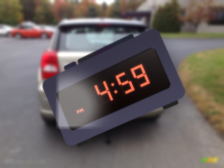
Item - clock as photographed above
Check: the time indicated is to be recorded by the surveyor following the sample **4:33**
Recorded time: **4:59**
